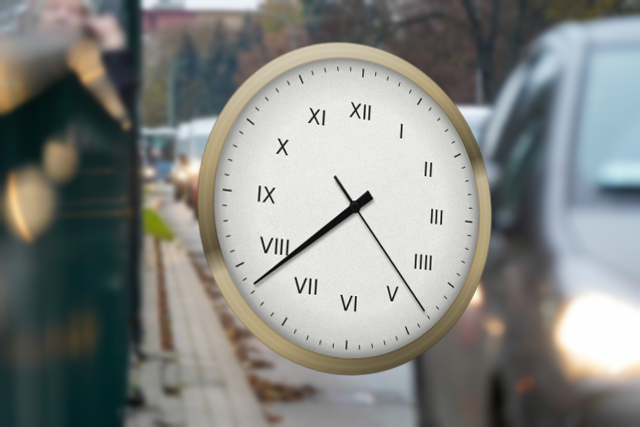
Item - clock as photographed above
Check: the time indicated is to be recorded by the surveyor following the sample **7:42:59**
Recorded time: **7:38:23**
